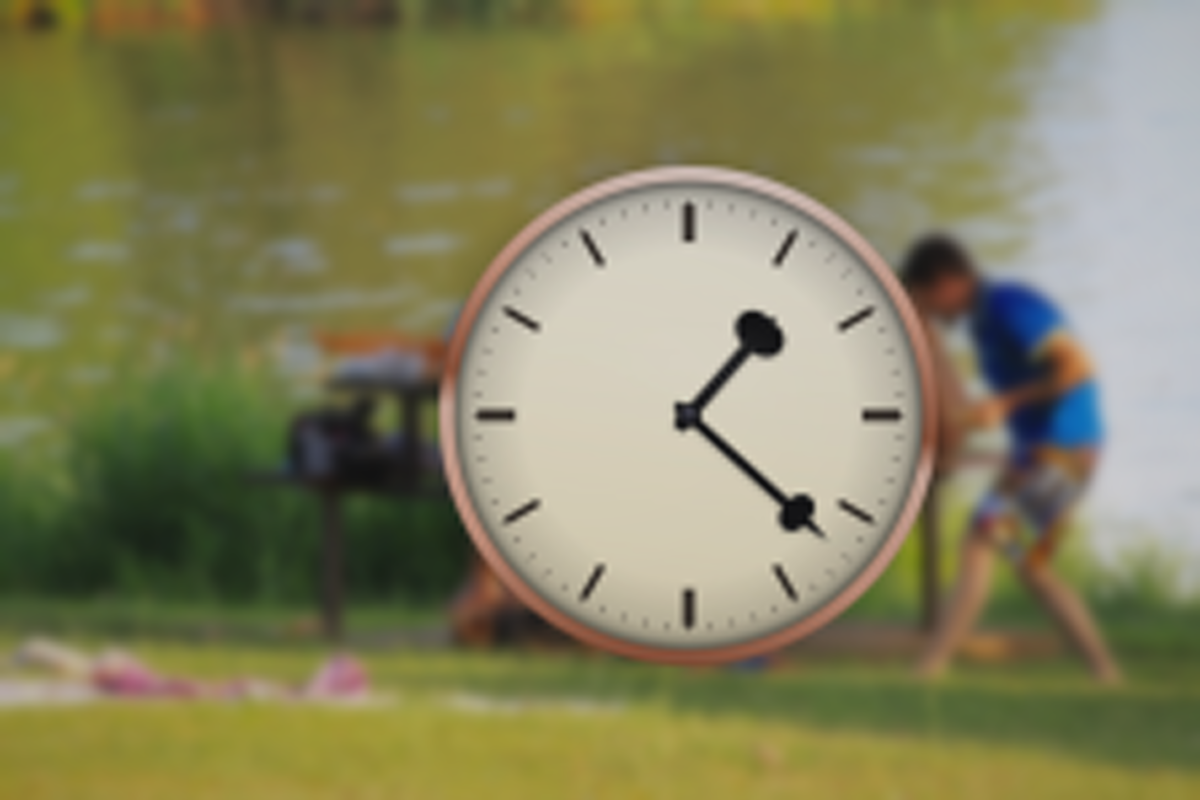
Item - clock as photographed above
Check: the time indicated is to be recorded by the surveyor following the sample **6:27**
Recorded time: **1:22**
